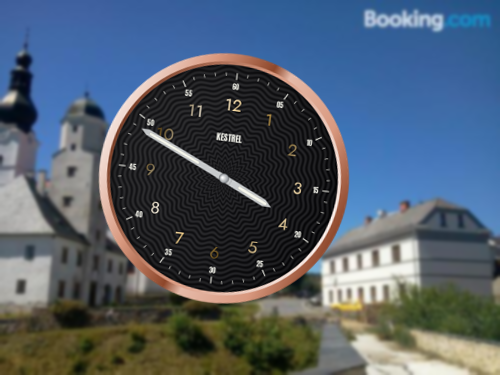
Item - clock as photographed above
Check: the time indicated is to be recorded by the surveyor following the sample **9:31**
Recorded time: **3:49**
